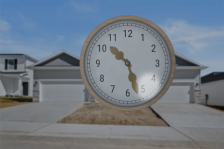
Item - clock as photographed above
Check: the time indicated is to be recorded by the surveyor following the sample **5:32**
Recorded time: **10:27**
